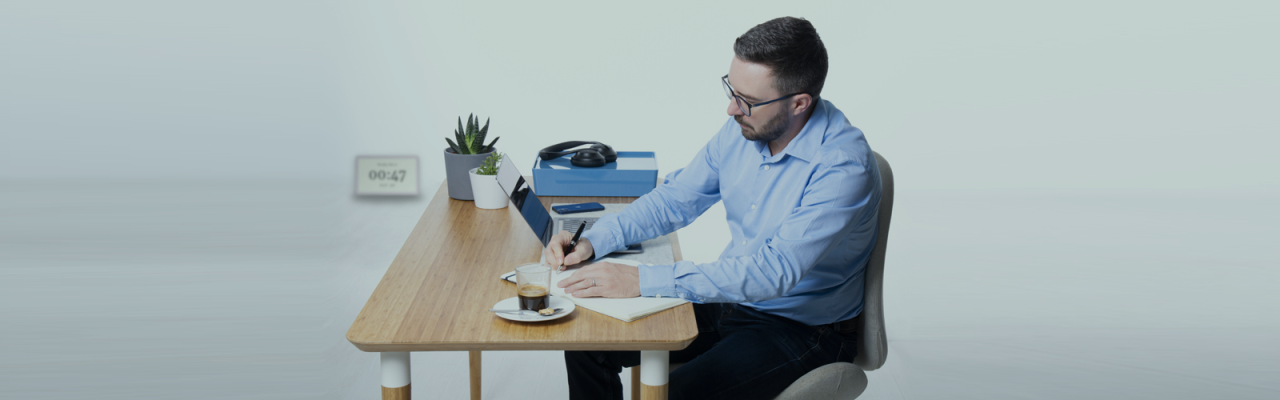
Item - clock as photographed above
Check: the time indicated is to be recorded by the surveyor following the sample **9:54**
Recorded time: **0:47**
